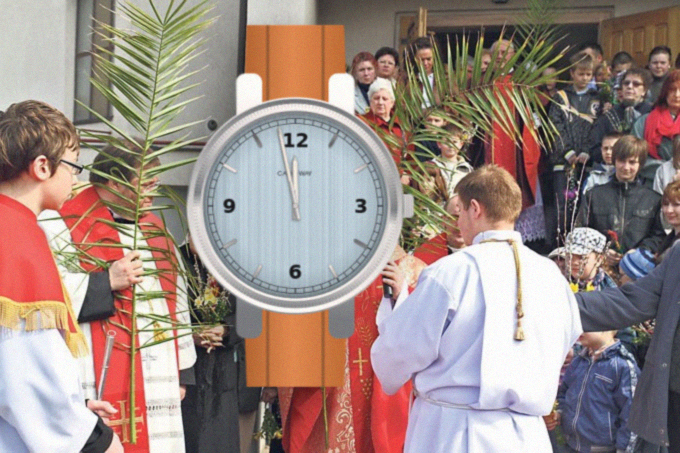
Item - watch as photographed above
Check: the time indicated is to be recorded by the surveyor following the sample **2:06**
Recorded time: **11:58**
